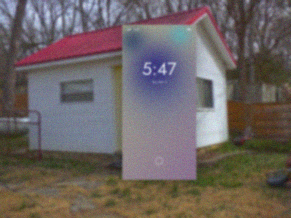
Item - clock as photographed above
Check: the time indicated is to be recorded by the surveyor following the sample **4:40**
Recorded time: **5:47**
